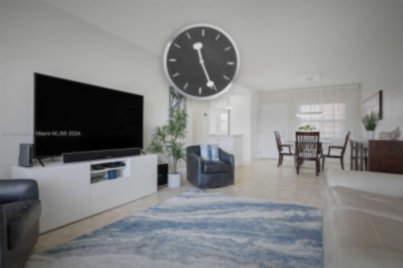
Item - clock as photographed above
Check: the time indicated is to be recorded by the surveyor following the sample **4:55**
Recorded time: **11:26**
